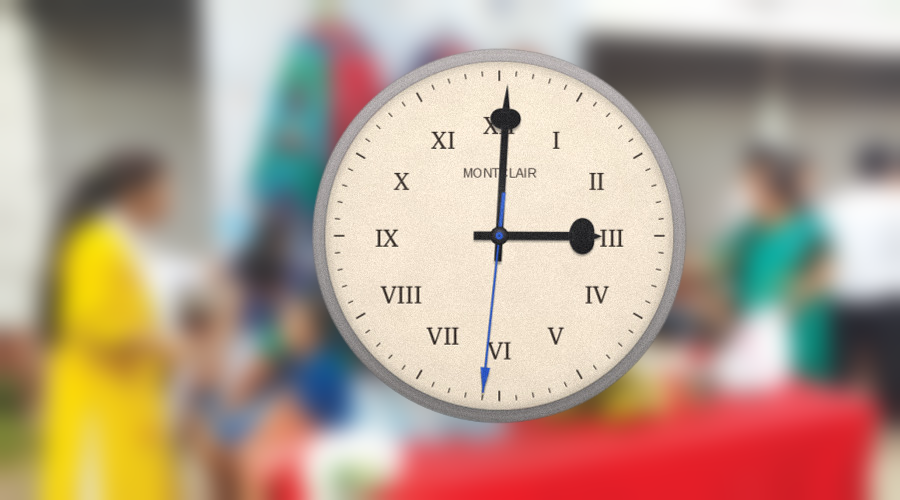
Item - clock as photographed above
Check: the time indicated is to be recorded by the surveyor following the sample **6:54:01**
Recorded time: **3:00:31**
